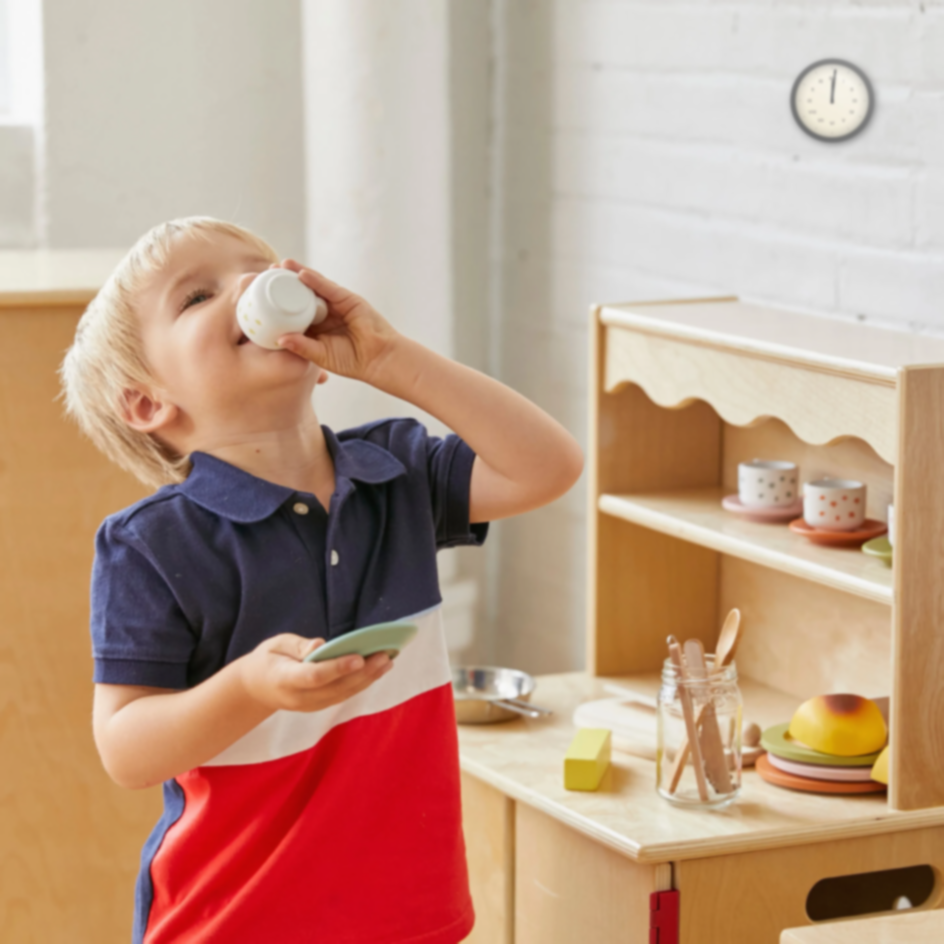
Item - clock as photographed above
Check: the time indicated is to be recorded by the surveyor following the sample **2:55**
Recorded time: **12:01**
